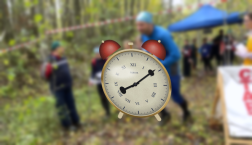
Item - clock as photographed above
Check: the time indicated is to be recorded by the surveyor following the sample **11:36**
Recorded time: **8:09**
